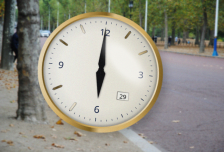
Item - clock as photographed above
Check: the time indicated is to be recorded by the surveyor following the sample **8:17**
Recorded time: **6:00**
